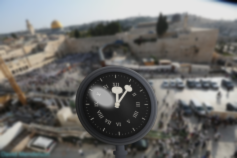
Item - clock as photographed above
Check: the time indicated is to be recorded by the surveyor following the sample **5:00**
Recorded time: **12:06**
